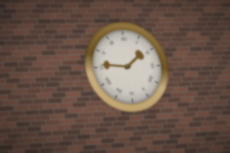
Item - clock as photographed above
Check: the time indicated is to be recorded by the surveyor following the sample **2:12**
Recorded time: **1:46**
